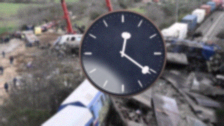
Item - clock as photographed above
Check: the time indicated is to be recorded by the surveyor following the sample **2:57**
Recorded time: **12:21**
